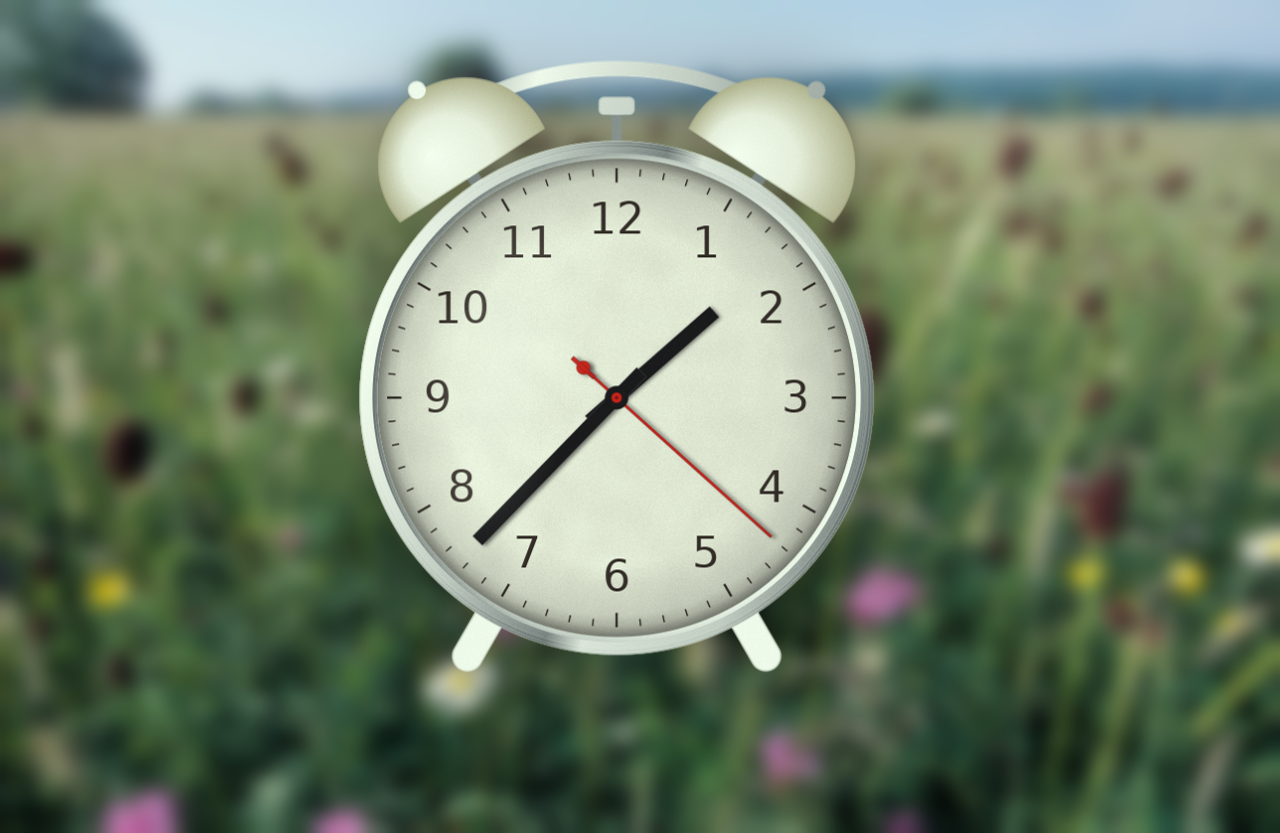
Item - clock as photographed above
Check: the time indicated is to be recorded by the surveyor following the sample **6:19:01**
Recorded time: **1:37:22**
